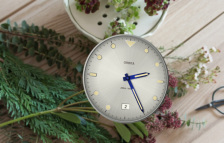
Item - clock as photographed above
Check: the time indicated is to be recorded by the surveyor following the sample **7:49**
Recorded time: **2:25**
